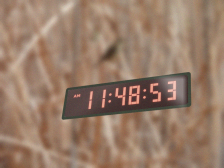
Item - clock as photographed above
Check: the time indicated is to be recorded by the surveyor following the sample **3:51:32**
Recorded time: **11:48:53**
